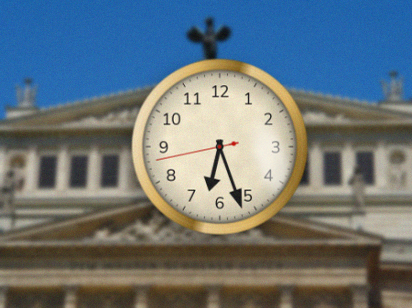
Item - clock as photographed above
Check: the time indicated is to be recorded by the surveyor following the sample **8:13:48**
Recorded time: **6:26:43**
